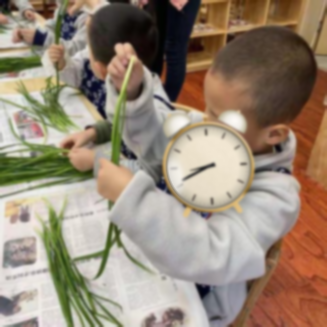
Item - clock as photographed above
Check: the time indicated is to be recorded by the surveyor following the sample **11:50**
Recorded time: **8:41**
